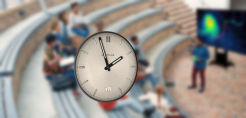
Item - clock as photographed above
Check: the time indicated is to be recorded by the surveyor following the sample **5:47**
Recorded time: **1:57**
